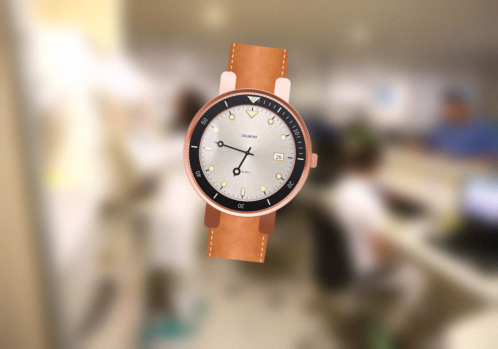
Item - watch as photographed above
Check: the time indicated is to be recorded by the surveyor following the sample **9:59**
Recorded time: **6:47**
